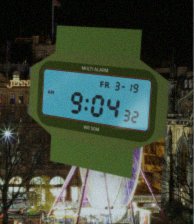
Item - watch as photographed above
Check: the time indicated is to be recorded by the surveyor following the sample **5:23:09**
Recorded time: **9:04:32**
